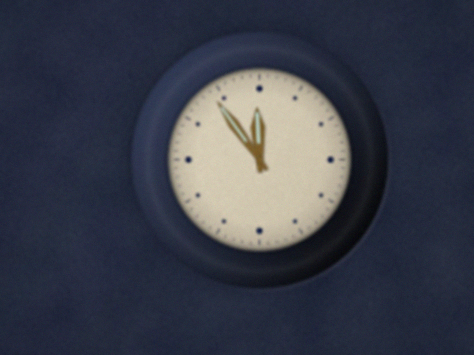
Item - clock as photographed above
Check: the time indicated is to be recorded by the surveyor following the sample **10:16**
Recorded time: **11:54**
